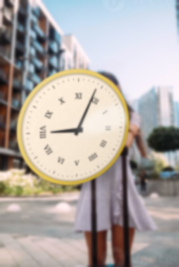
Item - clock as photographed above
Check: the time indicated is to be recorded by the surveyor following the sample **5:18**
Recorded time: **7:59**
